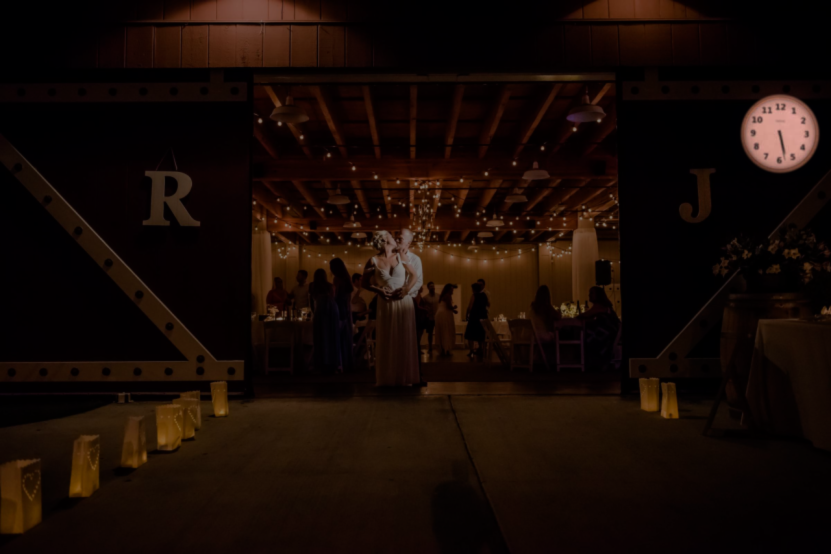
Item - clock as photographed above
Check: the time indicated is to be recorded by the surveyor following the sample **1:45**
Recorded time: **5:28**
